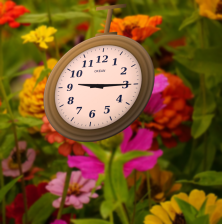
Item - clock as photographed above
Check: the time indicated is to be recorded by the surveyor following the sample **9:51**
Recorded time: **9:15**
